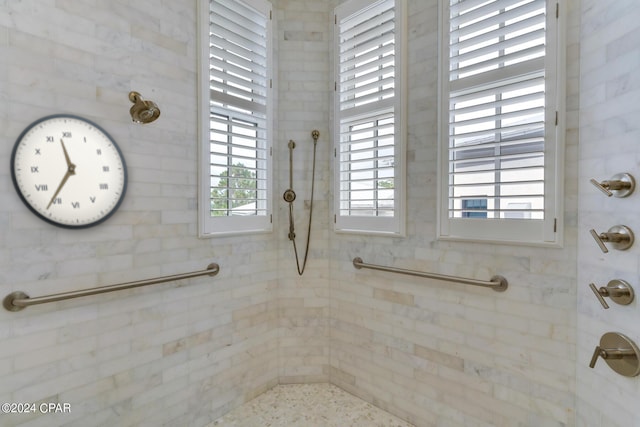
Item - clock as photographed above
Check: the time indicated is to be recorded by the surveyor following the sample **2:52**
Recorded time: **11:36**
